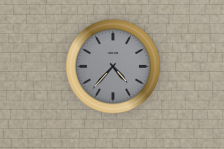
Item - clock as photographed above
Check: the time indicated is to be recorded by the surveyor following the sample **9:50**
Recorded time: **4:37**
